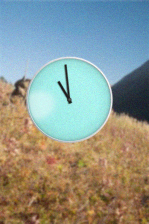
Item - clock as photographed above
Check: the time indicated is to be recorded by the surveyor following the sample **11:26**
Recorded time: **10:59**
